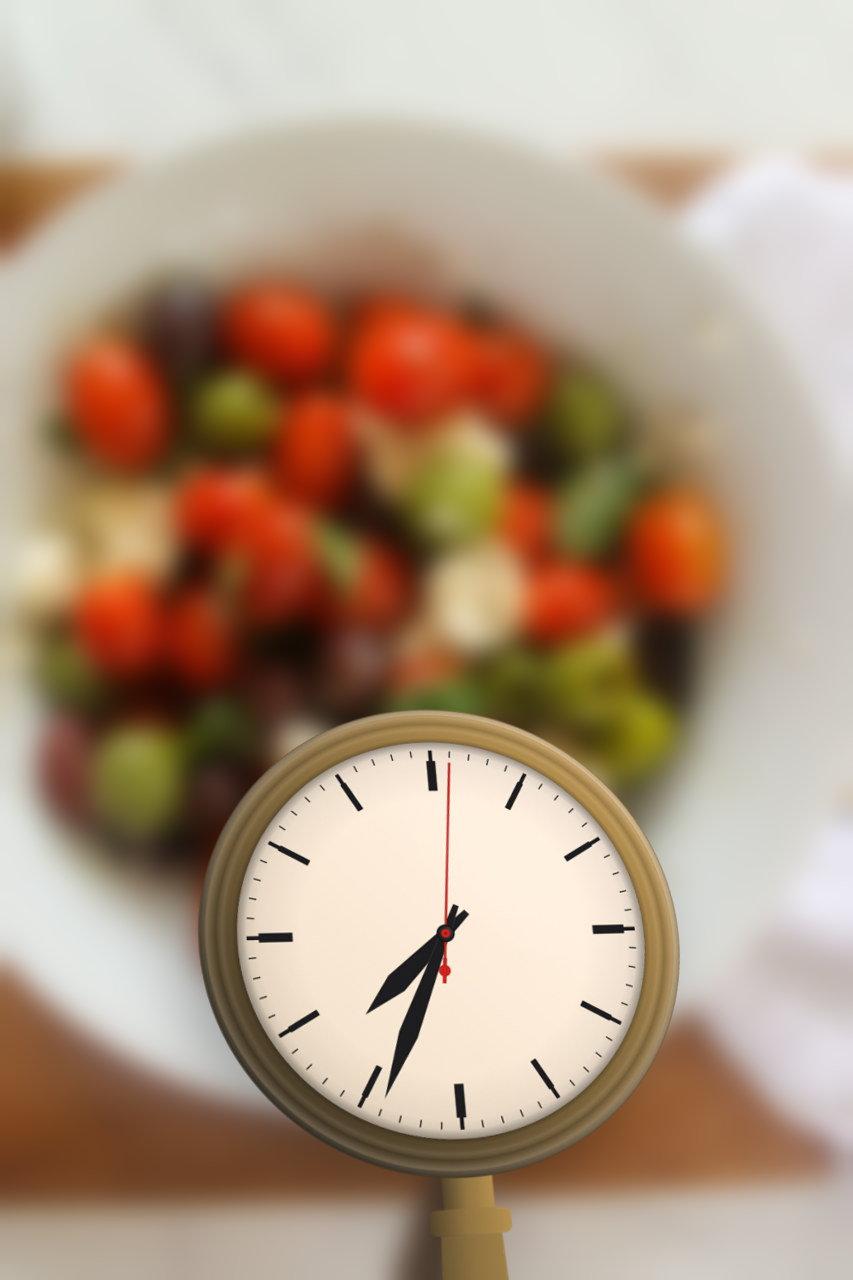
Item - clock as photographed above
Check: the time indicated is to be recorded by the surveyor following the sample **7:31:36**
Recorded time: **7:34:01**
